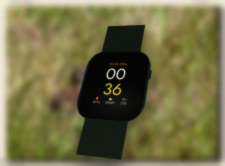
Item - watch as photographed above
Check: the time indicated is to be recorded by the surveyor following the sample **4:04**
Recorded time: **0:36**
